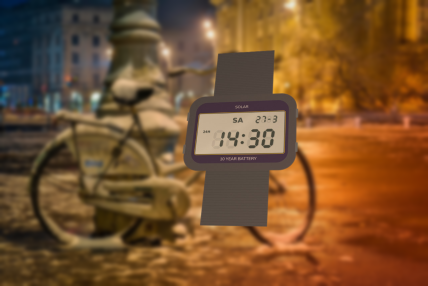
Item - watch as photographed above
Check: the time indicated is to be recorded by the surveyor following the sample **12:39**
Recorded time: **14:30**
